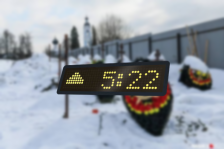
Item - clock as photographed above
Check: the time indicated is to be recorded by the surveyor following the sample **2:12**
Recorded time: **5:22**
